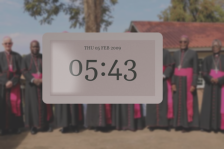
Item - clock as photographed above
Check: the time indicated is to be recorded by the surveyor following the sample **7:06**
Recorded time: **5:43**
